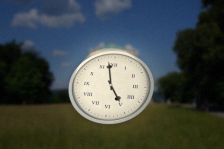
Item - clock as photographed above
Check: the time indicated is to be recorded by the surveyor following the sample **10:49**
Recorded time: **4:58**
